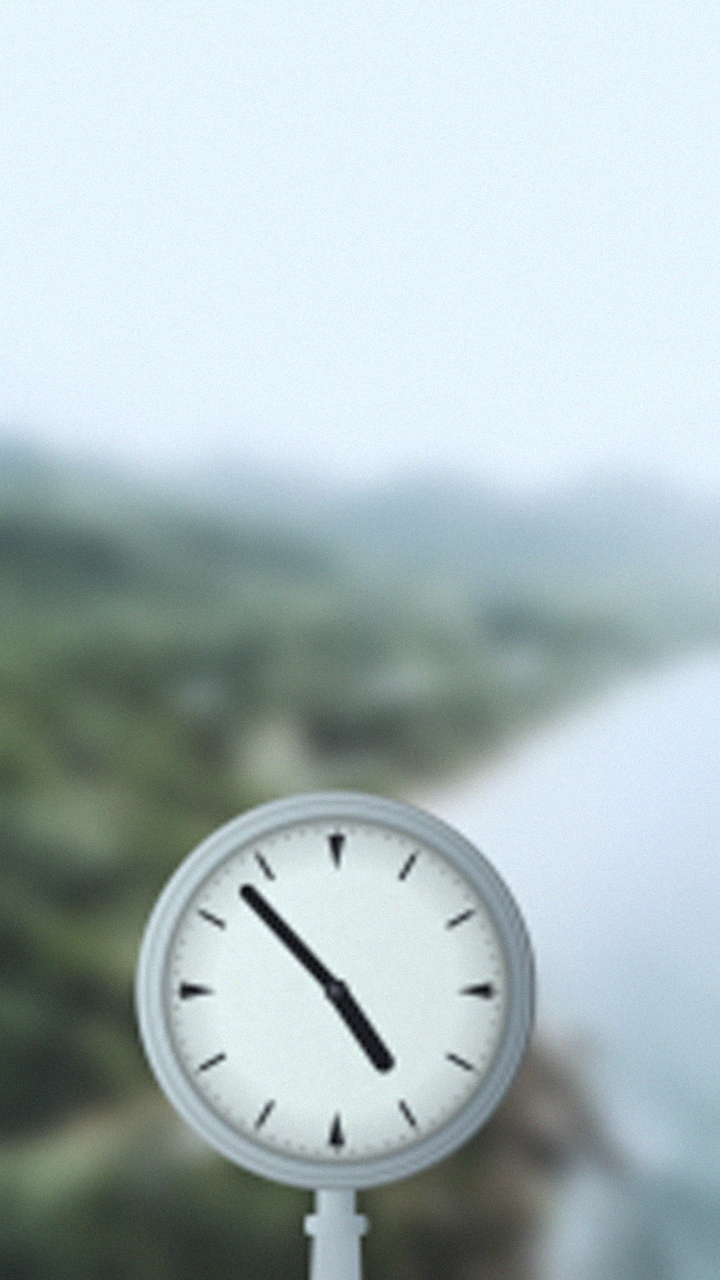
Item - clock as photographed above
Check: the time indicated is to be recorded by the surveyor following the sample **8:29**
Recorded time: **4:53**
